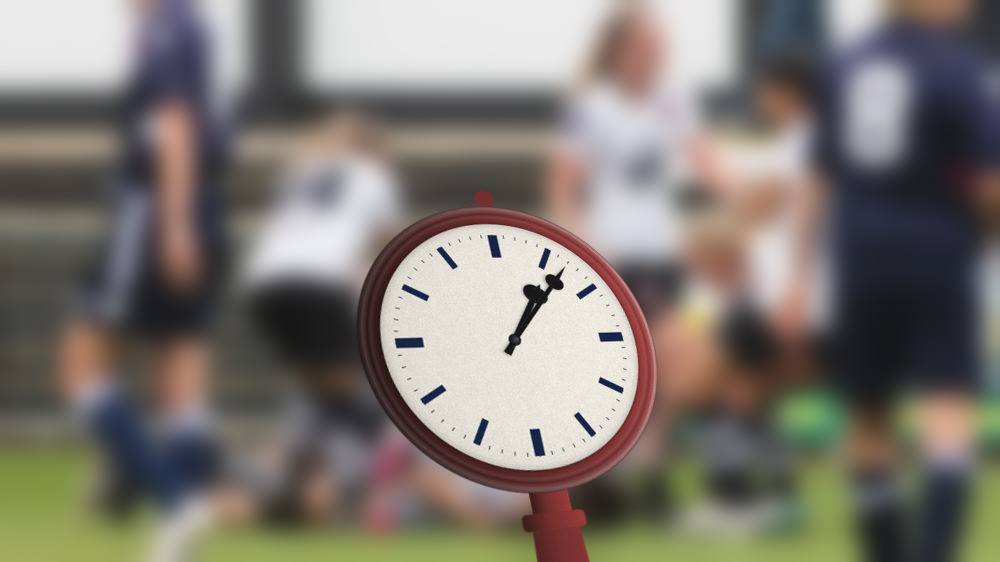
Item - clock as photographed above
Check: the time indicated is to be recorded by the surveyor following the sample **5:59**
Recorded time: **1:07**
